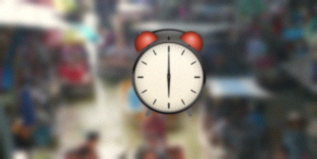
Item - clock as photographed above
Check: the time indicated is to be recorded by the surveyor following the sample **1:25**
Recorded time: **6:00**
